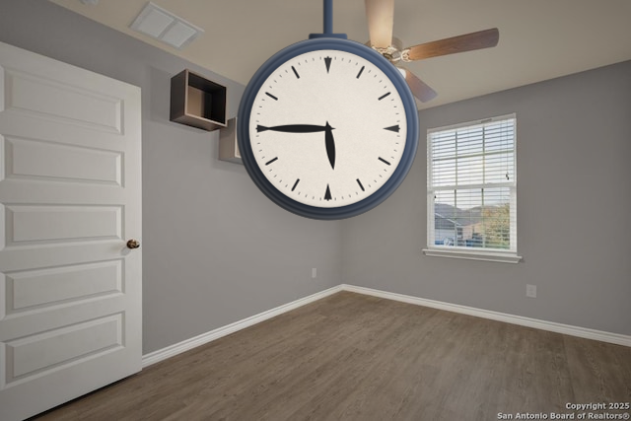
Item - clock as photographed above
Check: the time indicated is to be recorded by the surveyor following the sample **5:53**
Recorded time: **5:45**
